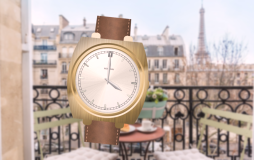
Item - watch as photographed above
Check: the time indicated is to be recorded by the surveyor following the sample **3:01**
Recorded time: **4:00**
